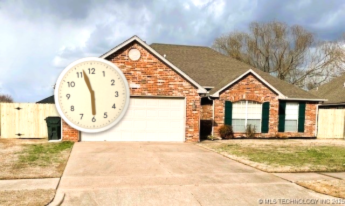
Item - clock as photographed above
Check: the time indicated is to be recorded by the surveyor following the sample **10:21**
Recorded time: **5:57**
